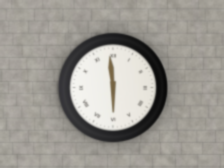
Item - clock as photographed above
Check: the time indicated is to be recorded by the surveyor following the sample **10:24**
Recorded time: **5:59**
